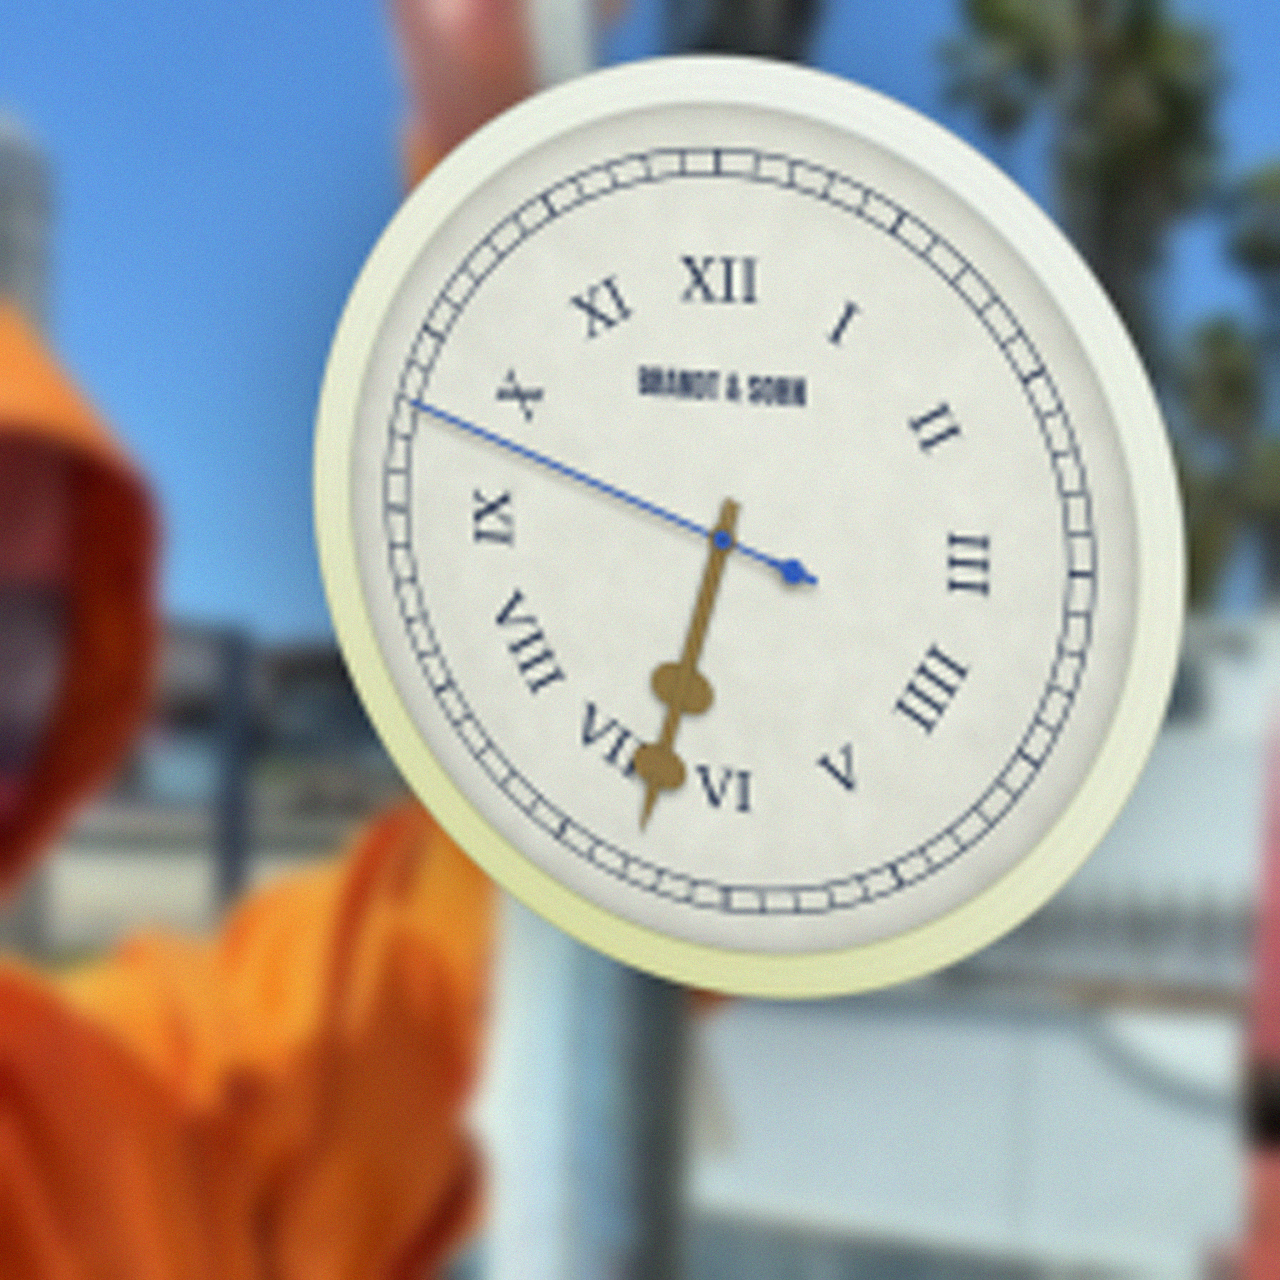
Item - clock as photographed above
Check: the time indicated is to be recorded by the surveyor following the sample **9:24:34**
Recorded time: **6:32:48**
